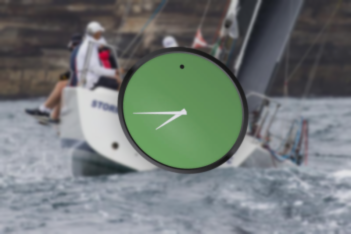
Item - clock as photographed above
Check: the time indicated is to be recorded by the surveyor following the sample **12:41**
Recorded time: **7:44**
